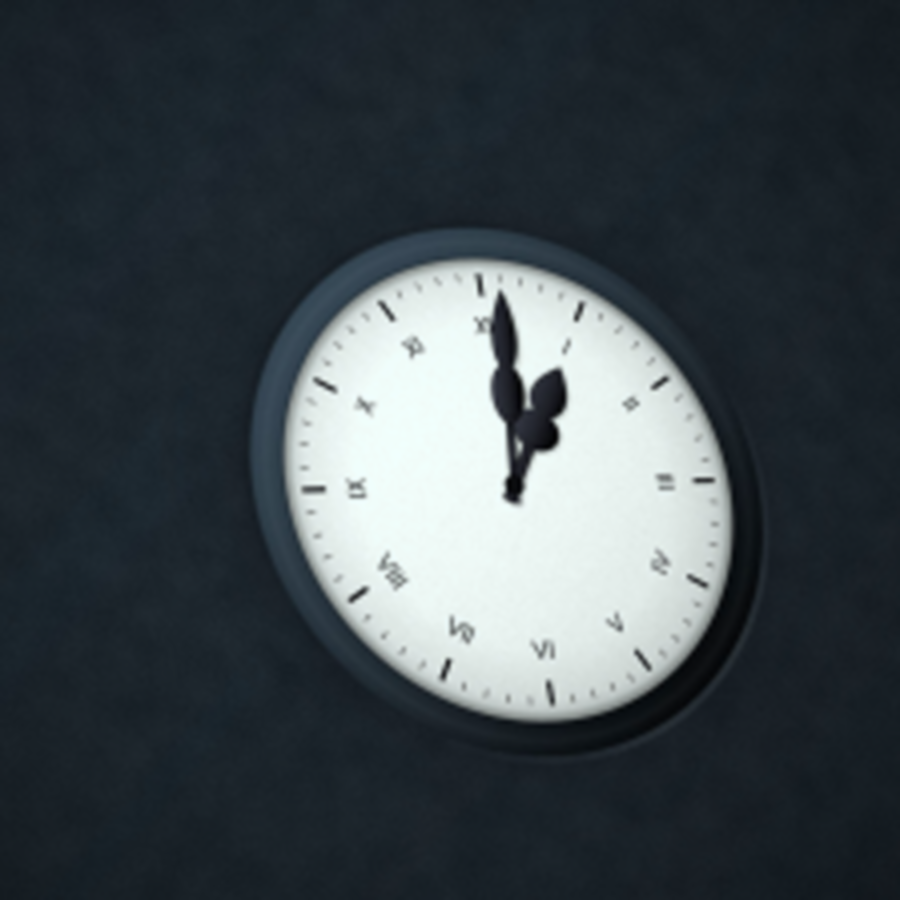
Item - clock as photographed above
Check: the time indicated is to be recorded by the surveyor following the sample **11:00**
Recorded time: **1:01**
